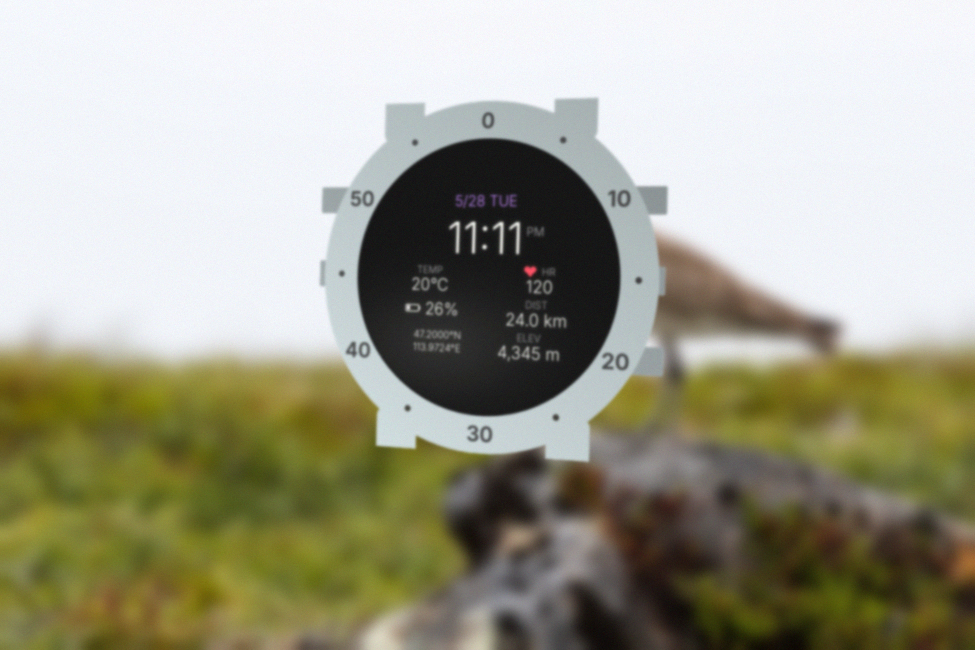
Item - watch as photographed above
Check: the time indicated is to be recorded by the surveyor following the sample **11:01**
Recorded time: **11:11**
